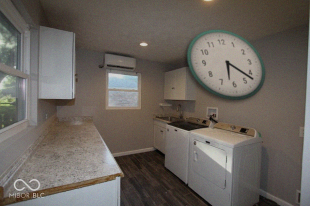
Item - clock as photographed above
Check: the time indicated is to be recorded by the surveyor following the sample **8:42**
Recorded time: **6:22**
